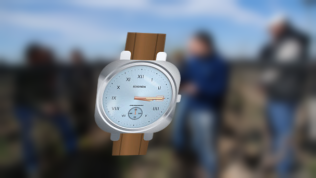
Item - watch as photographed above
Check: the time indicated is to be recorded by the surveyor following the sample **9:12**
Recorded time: **3:15**
